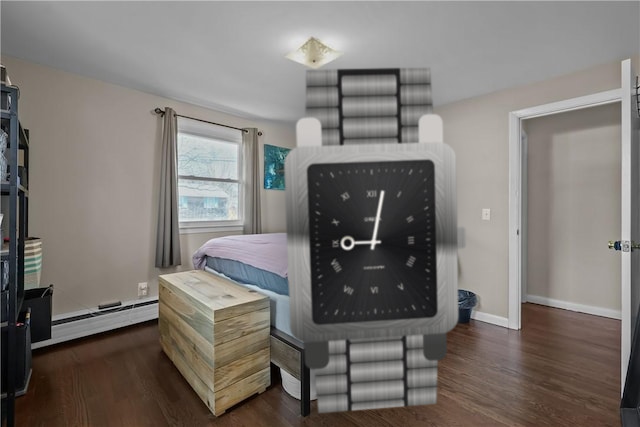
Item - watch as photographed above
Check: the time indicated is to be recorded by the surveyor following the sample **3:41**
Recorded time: **9:02**
